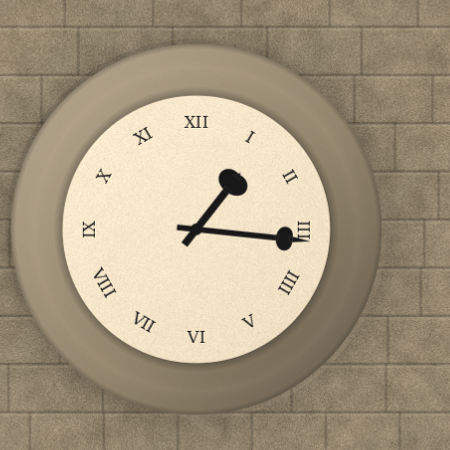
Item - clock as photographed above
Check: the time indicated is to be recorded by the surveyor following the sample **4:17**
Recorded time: **1:16**
